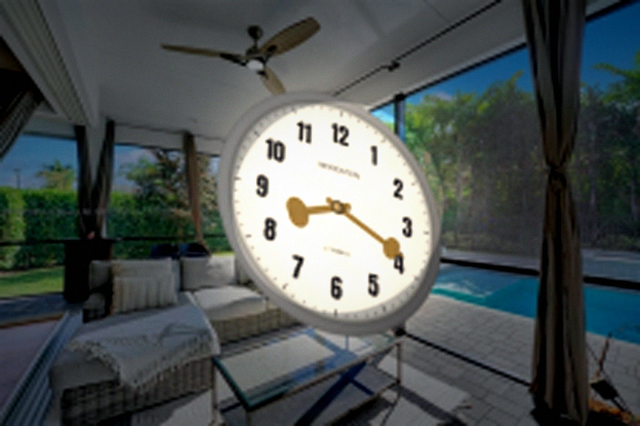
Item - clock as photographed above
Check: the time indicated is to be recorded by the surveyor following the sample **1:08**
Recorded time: **8:19**
